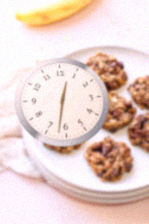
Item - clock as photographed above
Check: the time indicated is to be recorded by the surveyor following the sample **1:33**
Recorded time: **12:32**
